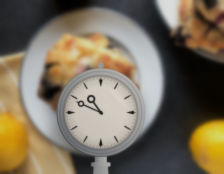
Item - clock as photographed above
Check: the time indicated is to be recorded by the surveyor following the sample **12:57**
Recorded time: **10:49**
